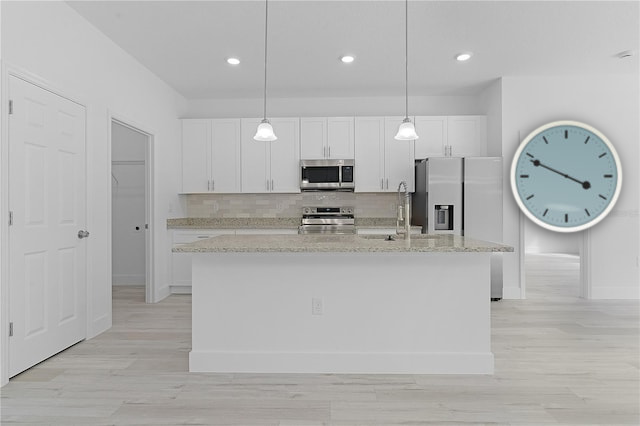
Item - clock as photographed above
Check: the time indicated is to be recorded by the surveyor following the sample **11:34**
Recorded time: **3:49**
